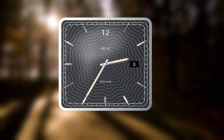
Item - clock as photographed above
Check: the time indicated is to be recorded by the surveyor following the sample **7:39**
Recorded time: **2:35**
